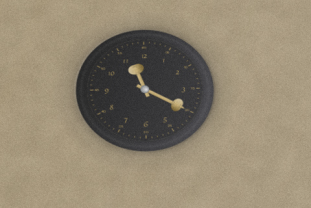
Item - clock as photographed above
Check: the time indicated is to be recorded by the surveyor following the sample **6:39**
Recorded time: **11:20**
